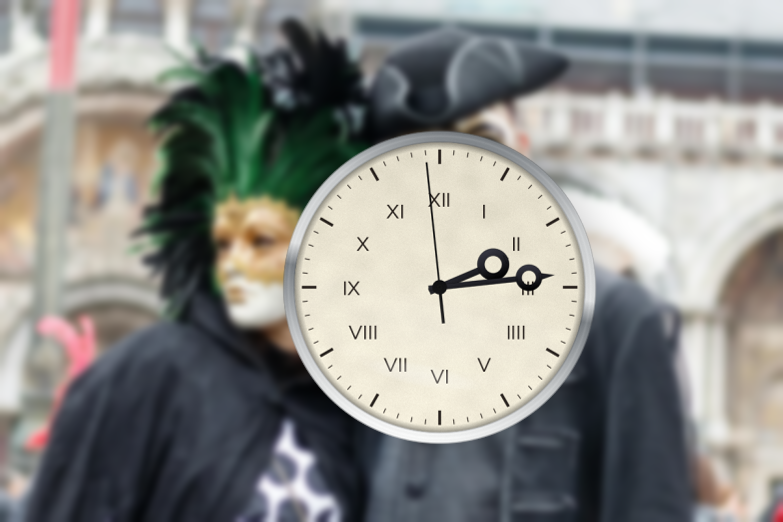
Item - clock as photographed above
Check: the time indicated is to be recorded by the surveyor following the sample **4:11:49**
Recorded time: **2:13:59**
